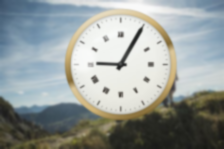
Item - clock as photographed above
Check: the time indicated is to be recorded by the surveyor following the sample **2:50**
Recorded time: **9:05**
